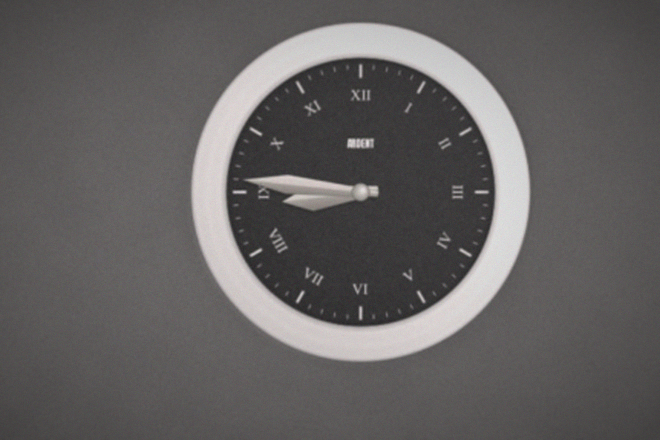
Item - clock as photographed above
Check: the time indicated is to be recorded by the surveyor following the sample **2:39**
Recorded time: **8:46**
